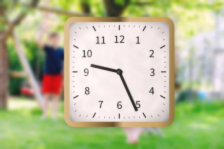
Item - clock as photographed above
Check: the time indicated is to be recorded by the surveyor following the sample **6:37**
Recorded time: **9:26**
